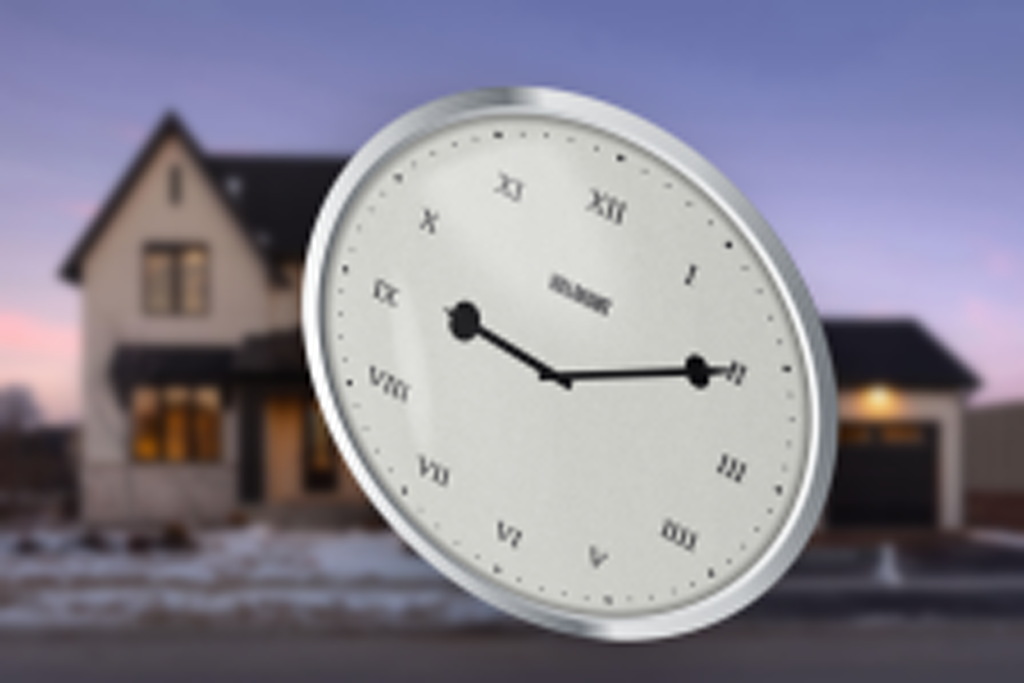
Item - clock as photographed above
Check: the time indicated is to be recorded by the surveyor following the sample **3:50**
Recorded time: **9:10**
